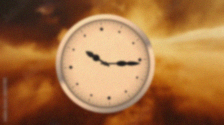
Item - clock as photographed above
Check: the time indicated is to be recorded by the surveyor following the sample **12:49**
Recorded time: **10:16**
